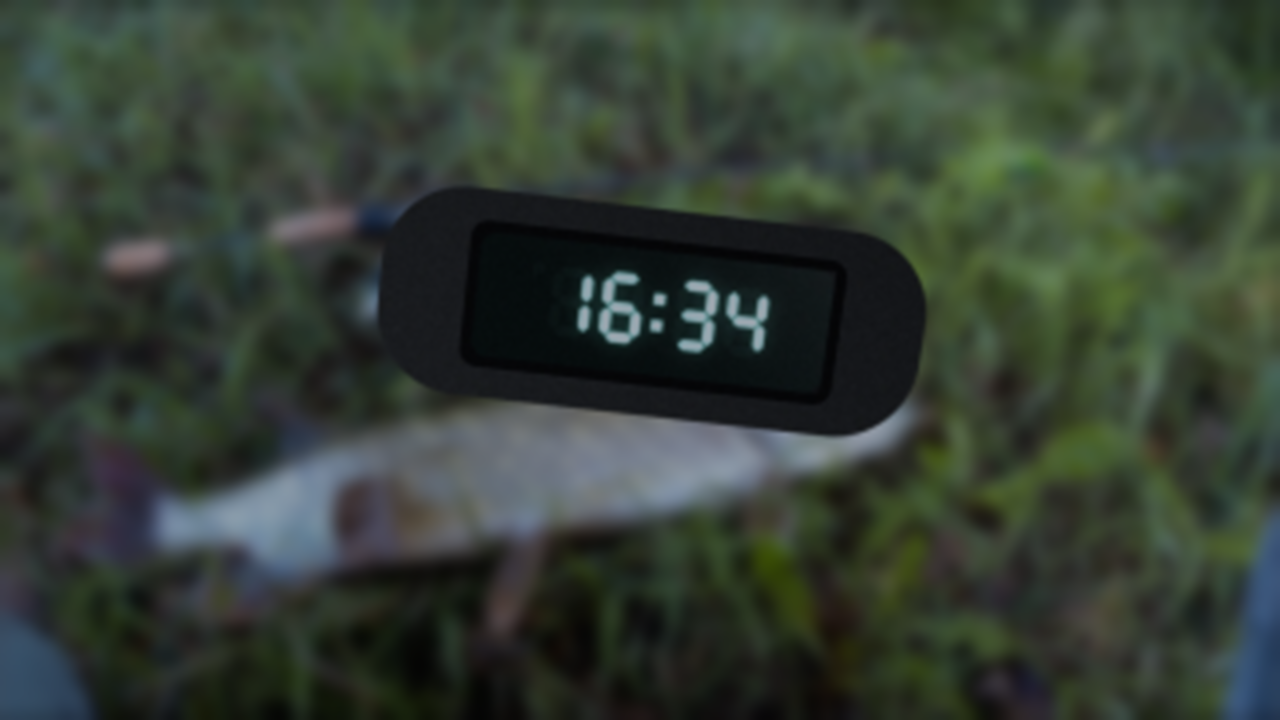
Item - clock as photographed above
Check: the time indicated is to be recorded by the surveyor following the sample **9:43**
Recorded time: **16:34**
